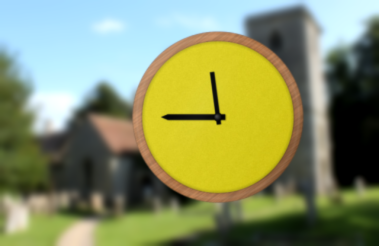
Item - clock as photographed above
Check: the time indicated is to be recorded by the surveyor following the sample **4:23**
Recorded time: **11:45**
